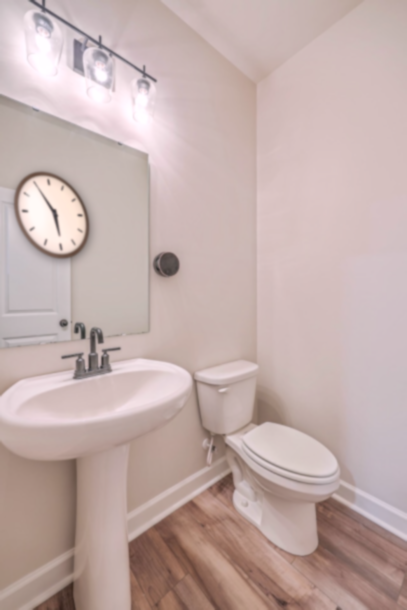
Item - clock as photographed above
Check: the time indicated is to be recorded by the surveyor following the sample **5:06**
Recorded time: **5:55**
